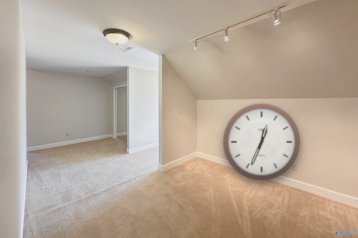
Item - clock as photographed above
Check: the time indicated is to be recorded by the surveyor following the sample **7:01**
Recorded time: **12:34**
